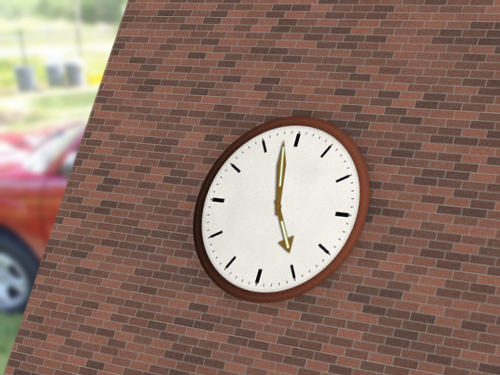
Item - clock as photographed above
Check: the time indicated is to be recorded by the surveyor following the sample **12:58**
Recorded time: **4:58**
